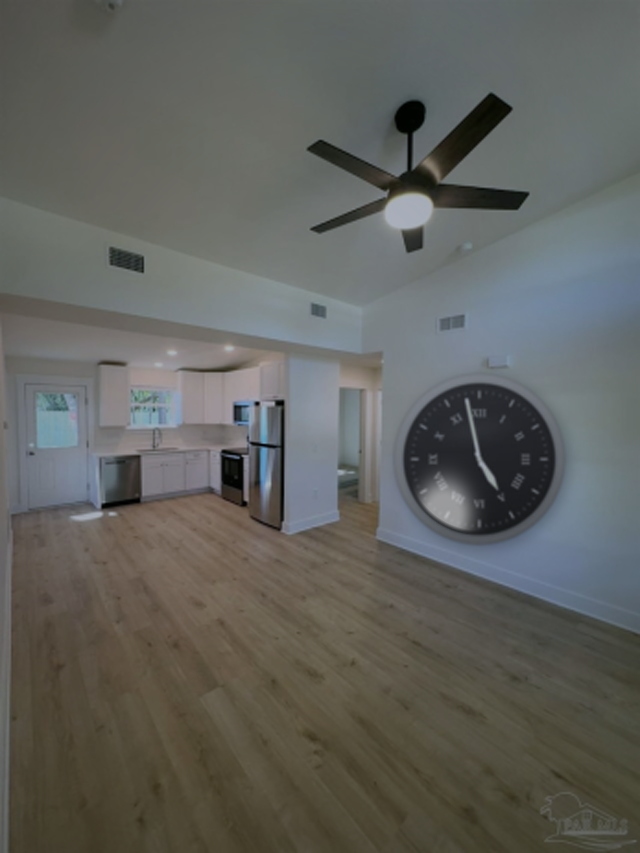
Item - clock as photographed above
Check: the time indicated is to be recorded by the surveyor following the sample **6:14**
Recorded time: **4:58**
